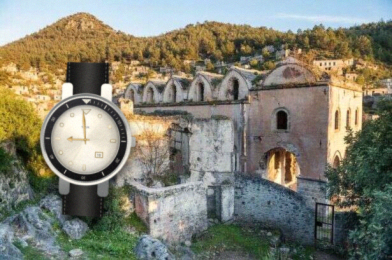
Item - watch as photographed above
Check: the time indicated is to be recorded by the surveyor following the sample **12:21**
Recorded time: **8:59**
